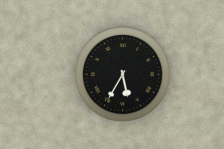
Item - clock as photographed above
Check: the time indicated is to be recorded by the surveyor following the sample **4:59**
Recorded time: **5:35**
